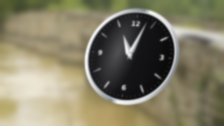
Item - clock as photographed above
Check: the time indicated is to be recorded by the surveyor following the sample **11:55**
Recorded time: **11:03**
